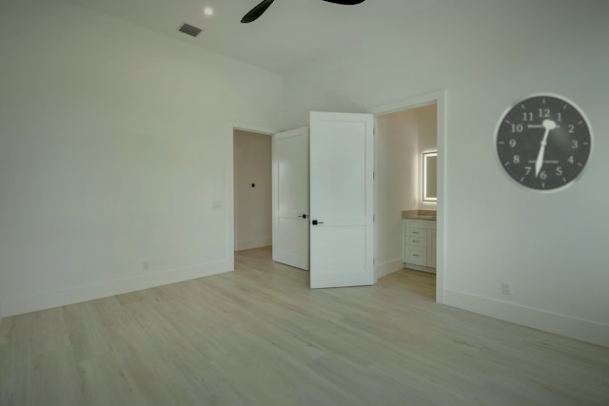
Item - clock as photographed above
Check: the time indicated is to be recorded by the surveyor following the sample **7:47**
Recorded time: **12:32**
